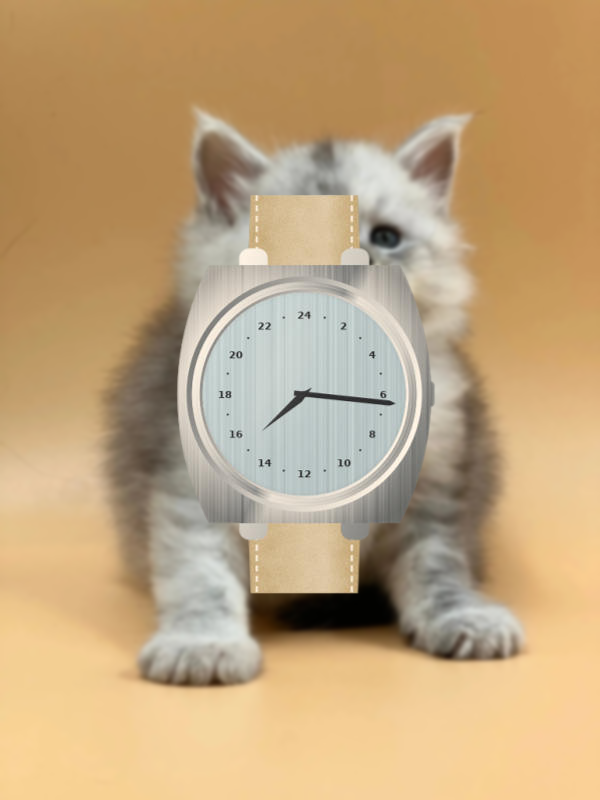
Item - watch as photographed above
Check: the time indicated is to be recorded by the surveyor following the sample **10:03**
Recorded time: **15:16**
